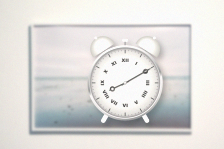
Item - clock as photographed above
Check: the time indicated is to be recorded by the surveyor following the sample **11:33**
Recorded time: **8:10**
